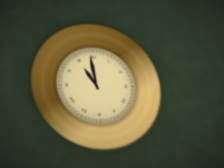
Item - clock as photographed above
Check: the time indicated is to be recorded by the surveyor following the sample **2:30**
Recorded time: **10:59**
